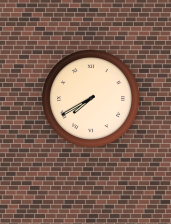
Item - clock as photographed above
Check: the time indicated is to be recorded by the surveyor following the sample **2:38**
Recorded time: **7:40**
